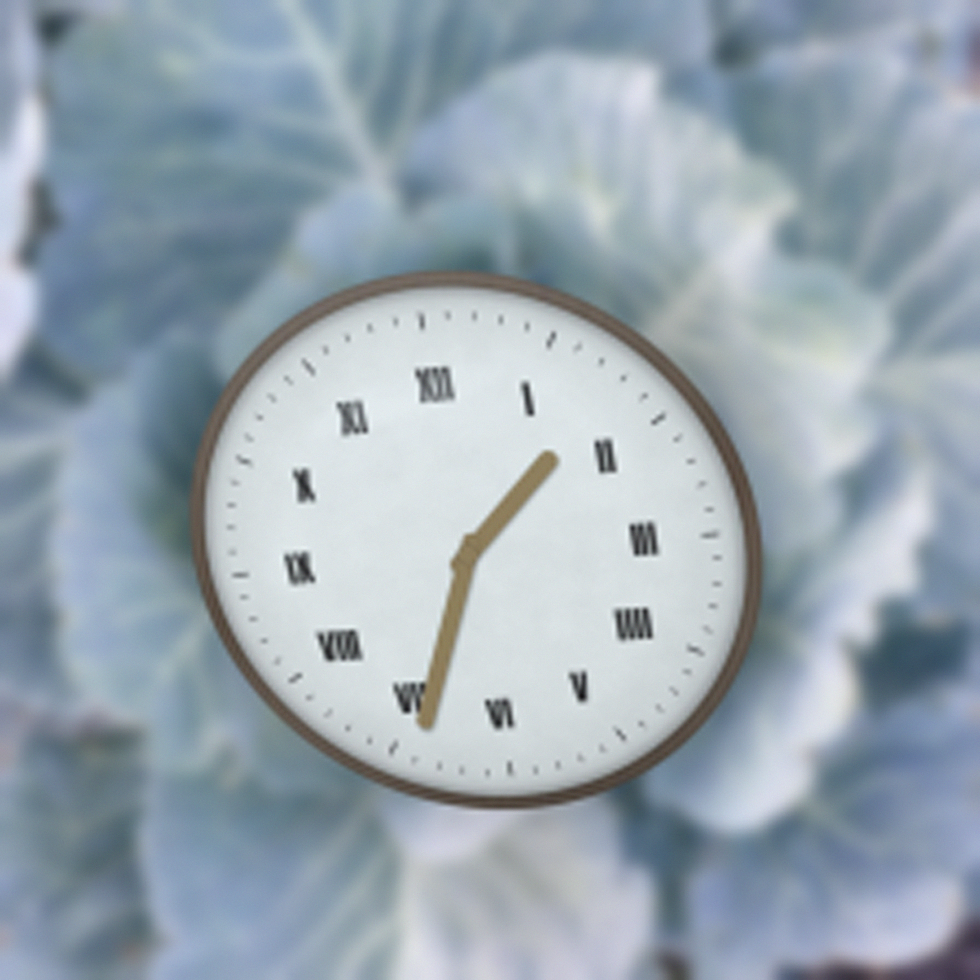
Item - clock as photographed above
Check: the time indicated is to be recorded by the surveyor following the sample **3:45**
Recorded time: **1:34**
